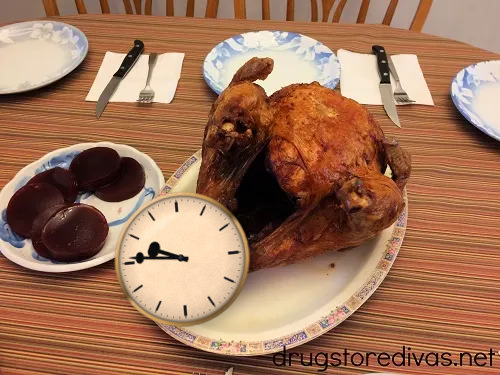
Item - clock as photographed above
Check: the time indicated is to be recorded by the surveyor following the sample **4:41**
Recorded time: **9:46**
